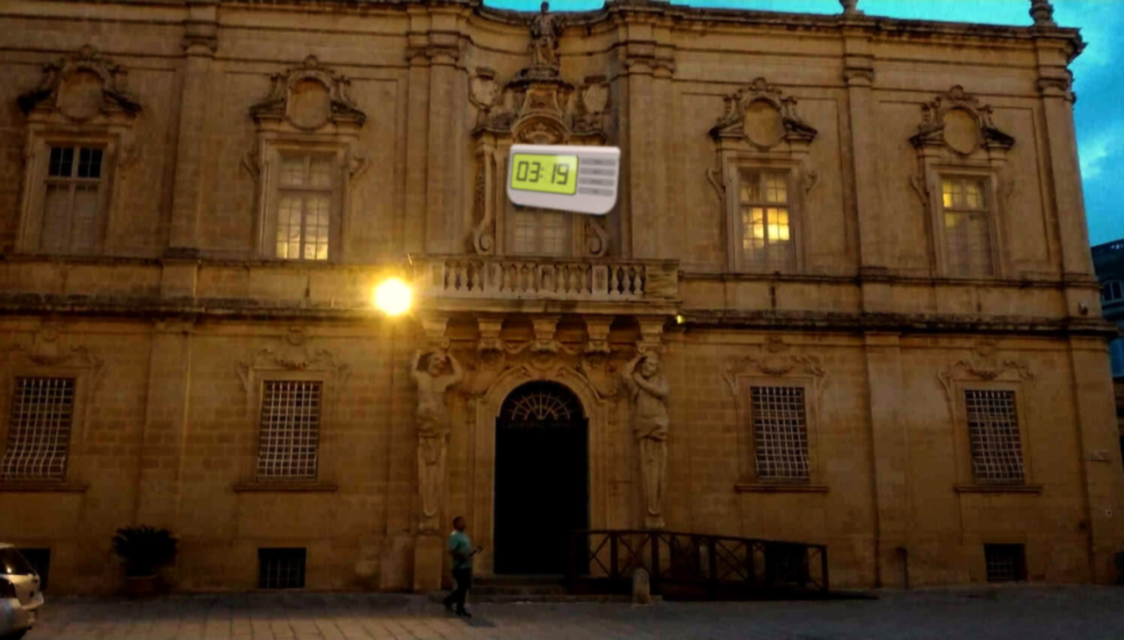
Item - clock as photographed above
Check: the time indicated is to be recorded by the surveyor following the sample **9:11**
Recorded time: **3:19**
